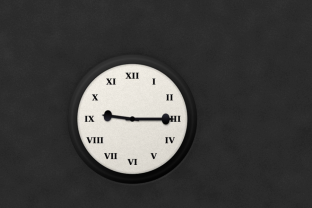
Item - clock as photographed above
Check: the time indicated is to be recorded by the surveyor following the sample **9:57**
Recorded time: **9:15**
